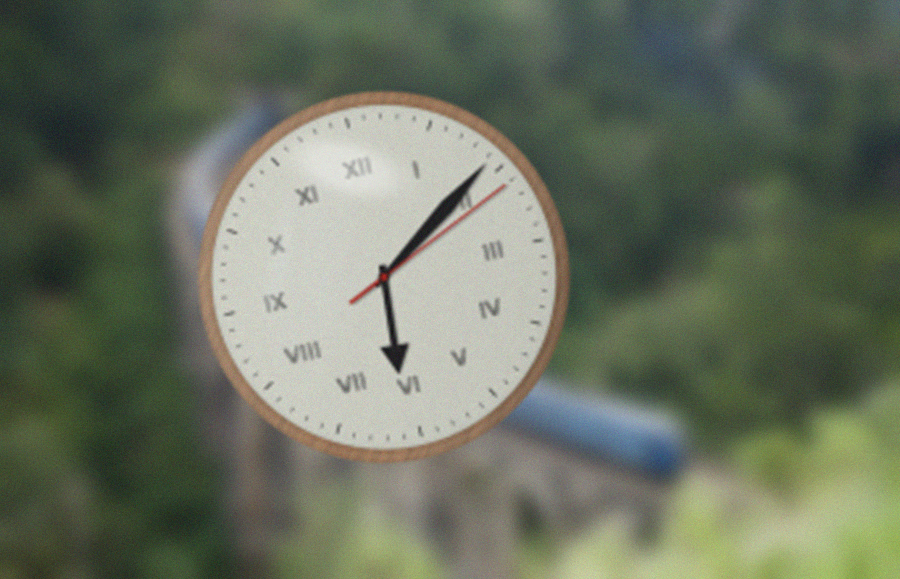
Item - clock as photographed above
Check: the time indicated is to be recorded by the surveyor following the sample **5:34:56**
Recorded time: **6:09:11**
